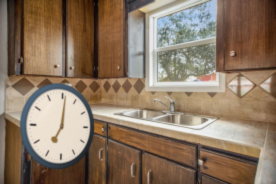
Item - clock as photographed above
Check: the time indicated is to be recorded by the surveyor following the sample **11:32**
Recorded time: **7:01**
